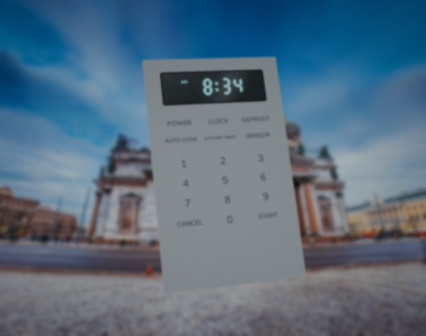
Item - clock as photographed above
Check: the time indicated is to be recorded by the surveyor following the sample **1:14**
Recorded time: **8:34**
